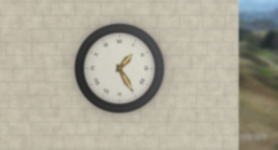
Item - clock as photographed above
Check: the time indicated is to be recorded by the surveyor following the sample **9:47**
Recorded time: **1:25**
